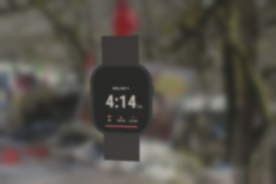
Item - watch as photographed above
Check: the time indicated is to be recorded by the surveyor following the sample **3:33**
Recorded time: **4:14**
